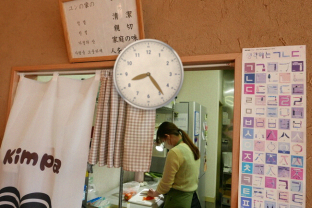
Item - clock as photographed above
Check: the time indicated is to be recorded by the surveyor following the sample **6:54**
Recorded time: **8:24**
